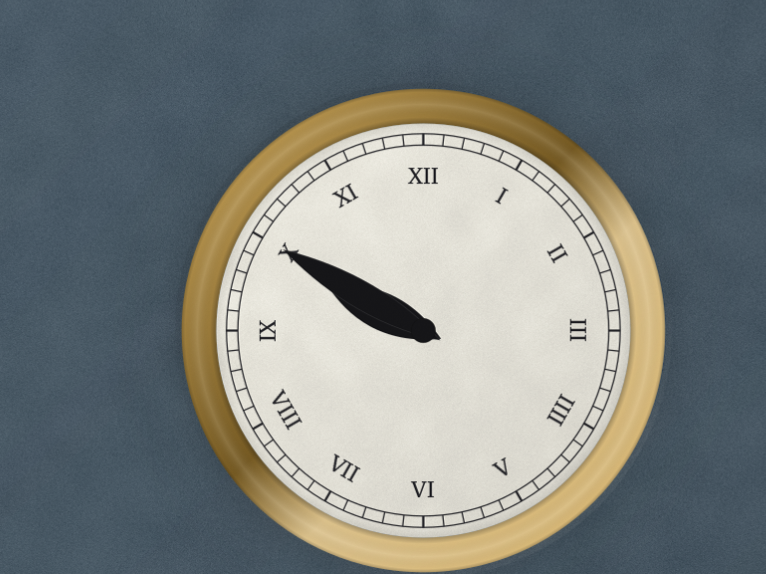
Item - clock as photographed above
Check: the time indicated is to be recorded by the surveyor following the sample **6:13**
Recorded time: **9:50**
